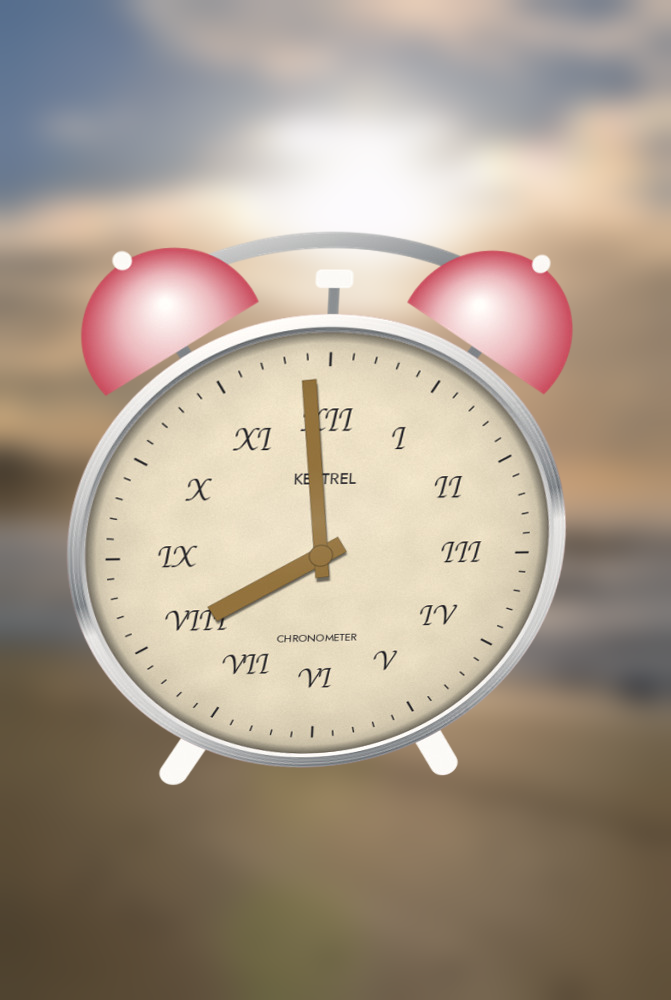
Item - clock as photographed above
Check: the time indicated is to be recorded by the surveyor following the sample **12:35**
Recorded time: **7:59**
